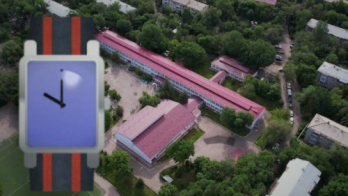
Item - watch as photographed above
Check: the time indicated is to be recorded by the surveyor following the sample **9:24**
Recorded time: **10:00**
